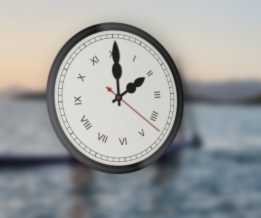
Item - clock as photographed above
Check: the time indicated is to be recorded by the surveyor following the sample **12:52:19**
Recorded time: **2:00:22**
